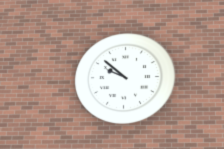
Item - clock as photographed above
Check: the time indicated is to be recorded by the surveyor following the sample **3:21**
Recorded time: **9:52**
